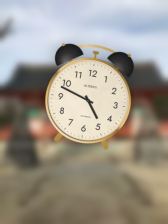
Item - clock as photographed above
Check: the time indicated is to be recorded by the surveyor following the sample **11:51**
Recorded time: **4:48**
